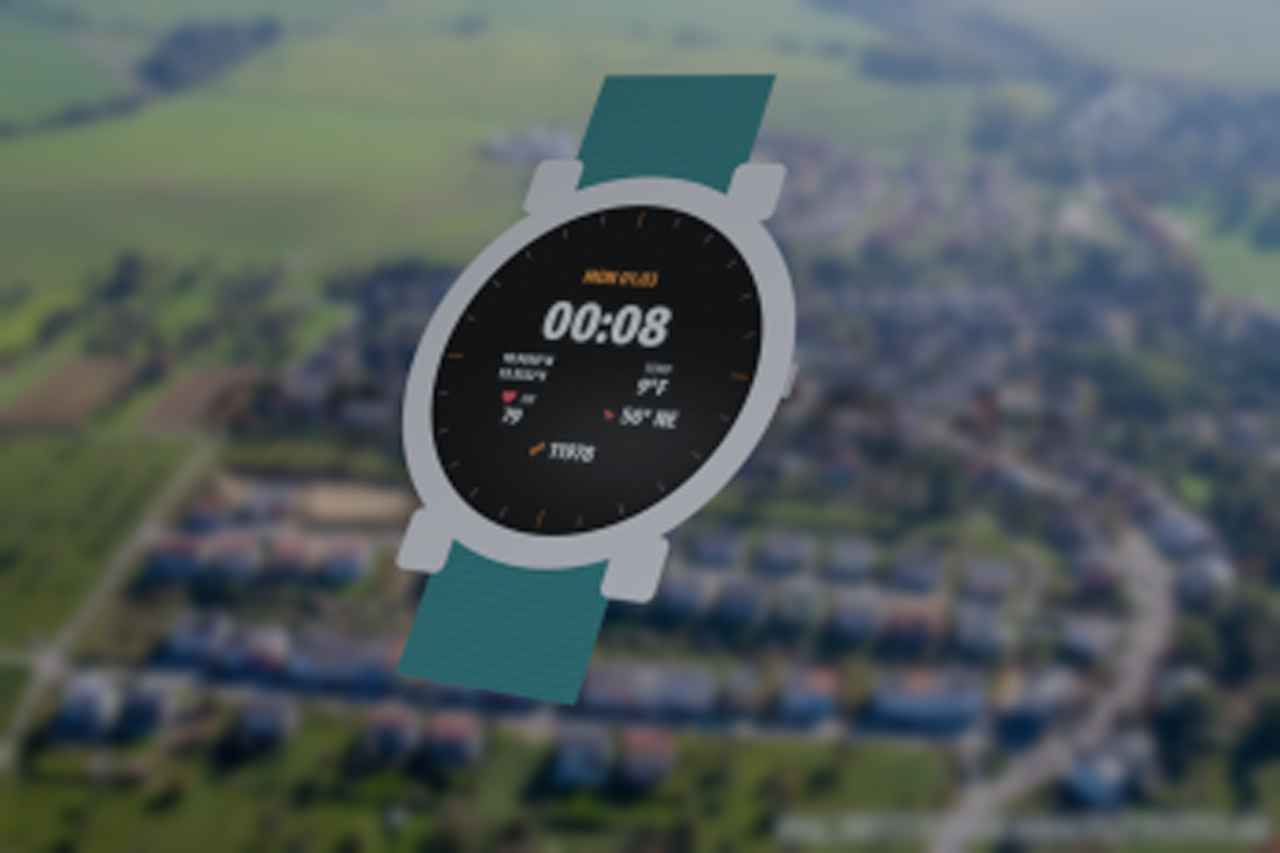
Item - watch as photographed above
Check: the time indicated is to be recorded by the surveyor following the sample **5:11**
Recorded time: **0:08**
